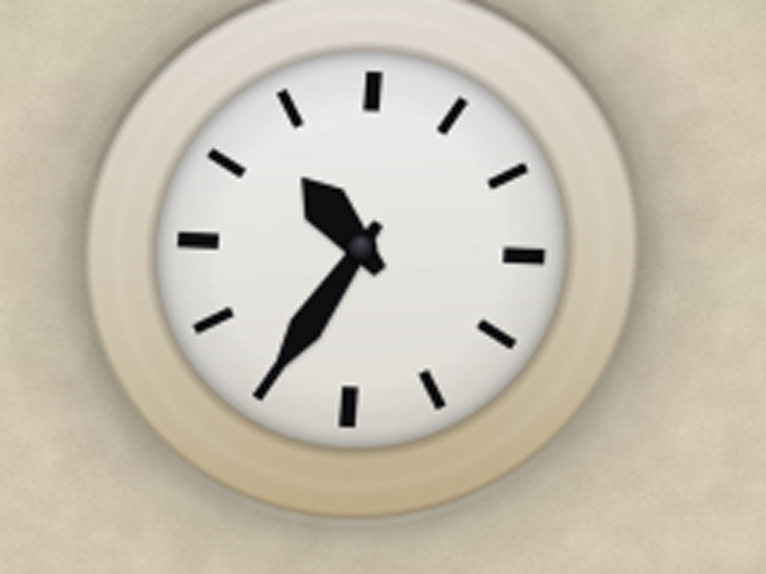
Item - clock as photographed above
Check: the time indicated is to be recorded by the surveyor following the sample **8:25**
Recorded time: **10:35**
